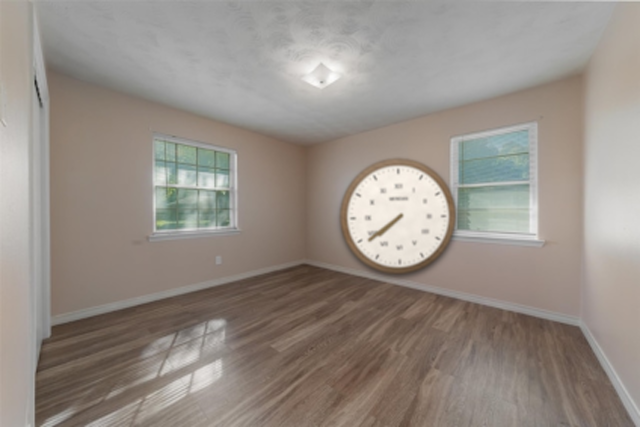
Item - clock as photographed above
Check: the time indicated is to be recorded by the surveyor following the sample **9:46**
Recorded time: **7:39**
